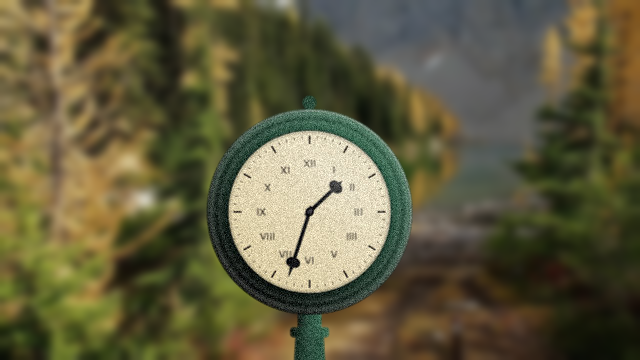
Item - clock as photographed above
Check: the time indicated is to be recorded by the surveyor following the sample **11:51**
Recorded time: **1:33**
